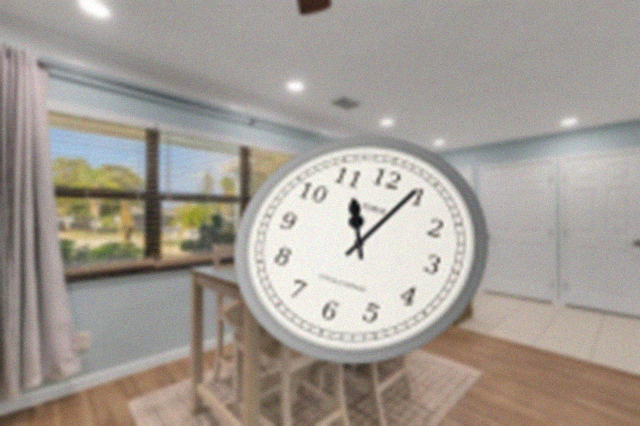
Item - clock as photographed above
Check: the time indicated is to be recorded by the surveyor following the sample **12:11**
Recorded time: **11:04**
